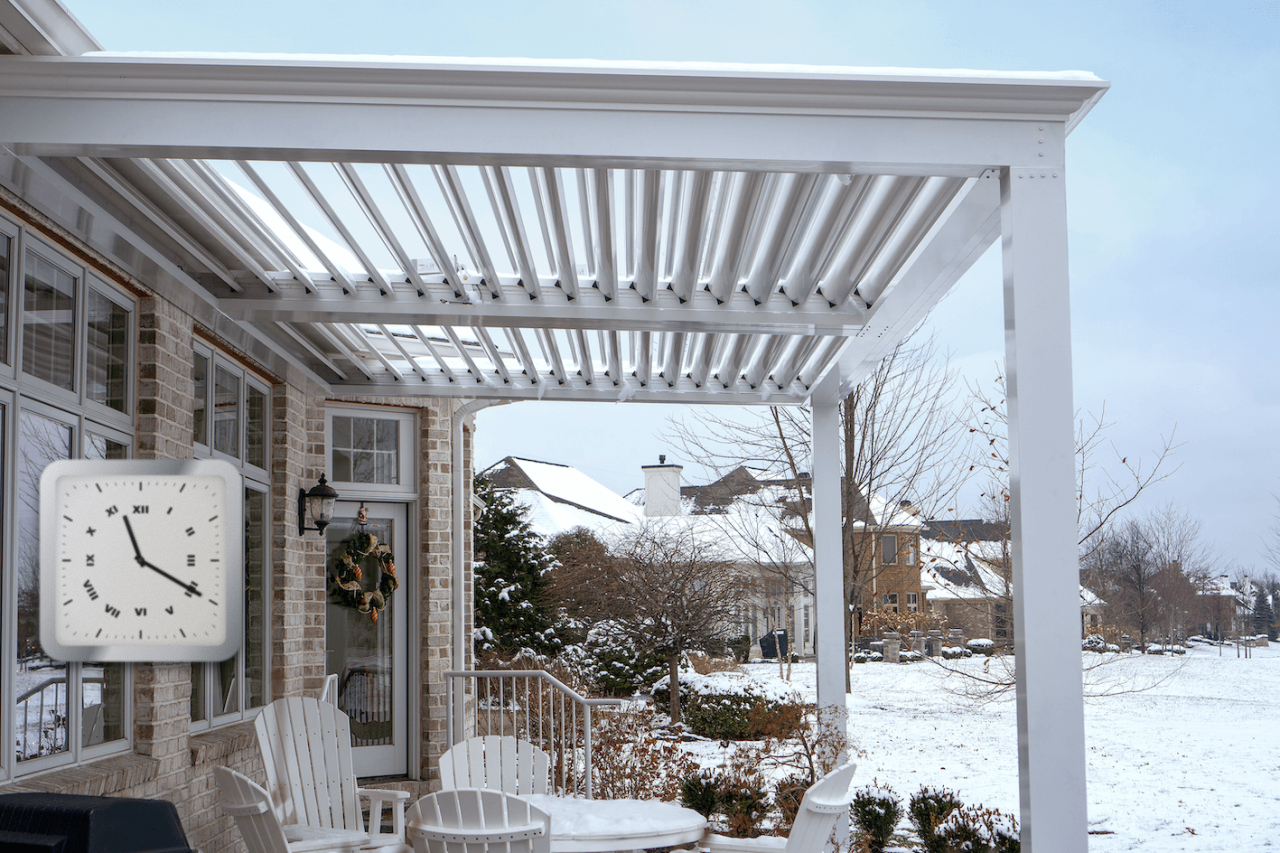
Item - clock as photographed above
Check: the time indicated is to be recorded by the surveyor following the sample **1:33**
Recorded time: **11:20**
